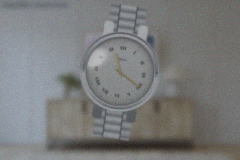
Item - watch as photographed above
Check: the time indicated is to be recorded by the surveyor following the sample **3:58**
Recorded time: **11:20**
